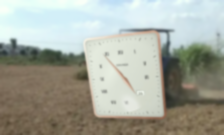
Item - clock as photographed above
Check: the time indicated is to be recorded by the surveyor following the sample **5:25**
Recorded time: **4:54**
